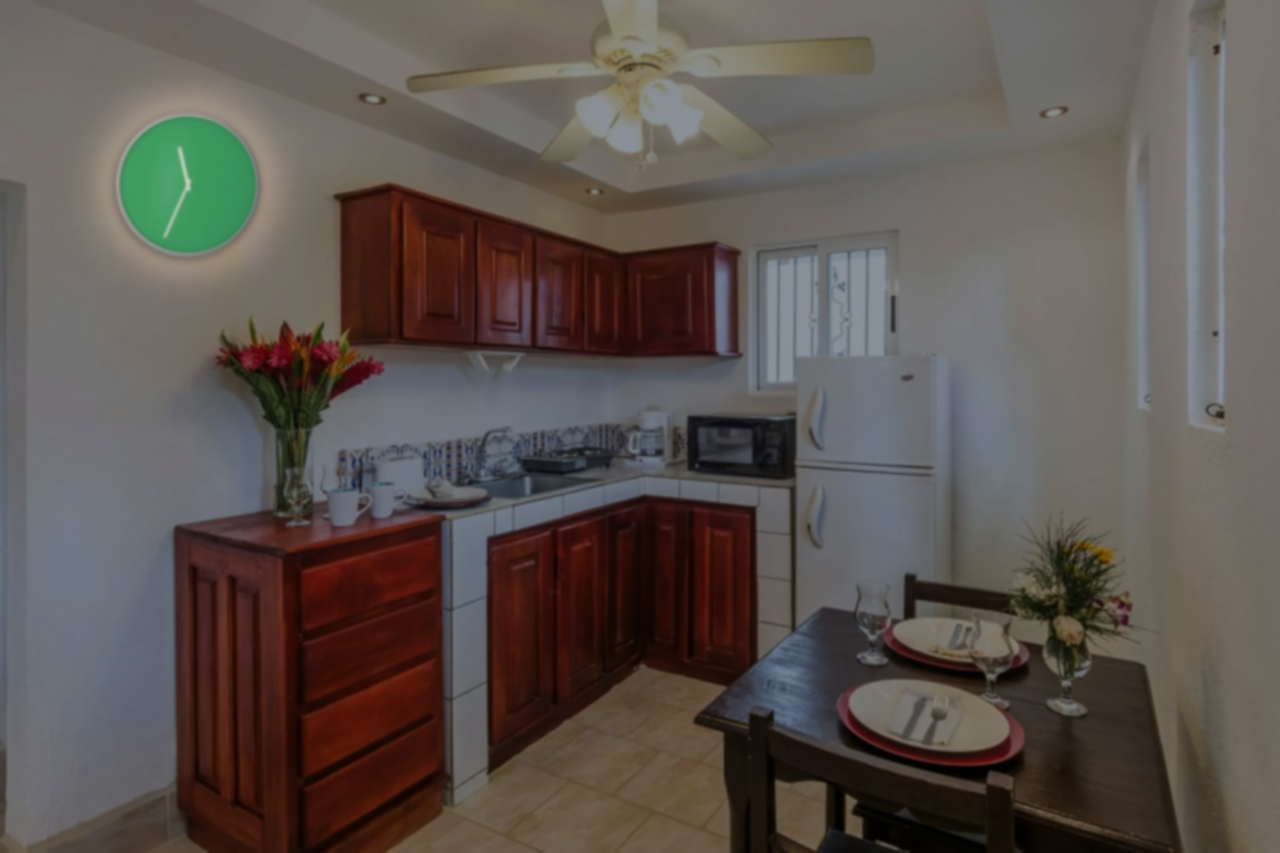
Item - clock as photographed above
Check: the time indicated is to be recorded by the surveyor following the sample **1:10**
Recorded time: **11:34**
